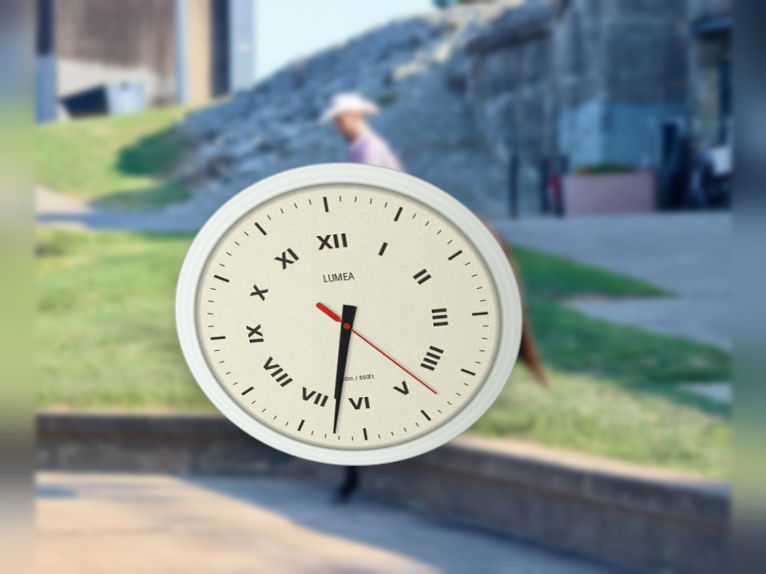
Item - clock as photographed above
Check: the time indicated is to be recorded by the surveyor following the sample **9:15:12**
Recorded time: **6:32:23**
